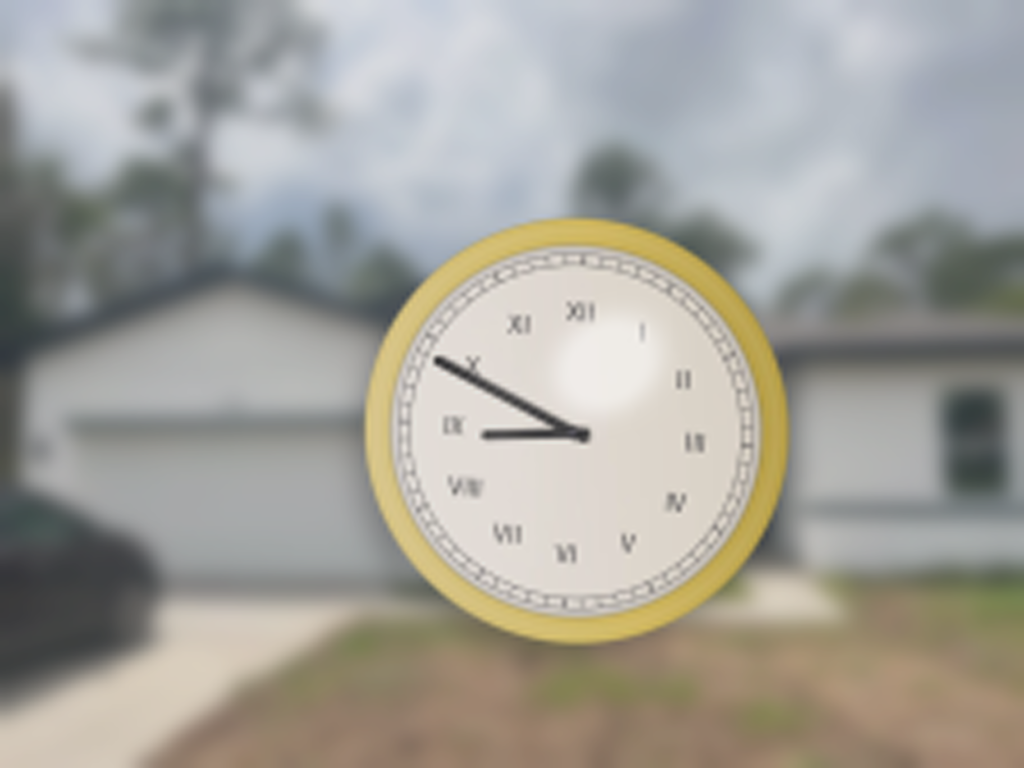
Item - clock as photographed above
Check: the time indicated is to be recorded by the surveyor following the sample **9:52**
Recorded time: **8:49**
